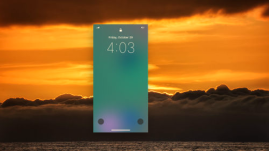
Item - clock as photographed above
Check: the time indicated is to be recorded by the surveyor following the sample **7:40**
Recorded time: **4:03**
